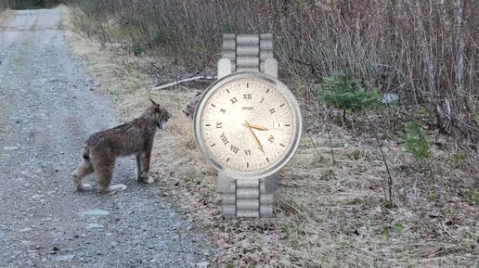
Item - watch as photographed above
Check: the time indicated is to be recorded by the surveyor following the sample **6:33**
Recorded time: **3:25**
